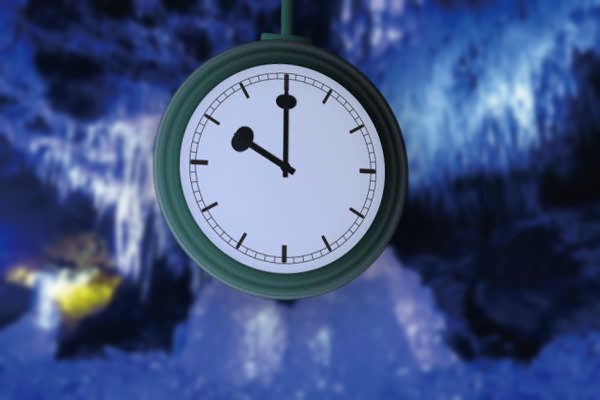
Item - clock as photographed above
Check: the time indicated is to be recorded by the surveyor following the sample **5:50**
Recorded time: **10:00**
